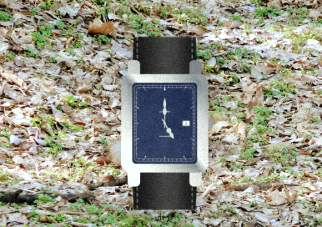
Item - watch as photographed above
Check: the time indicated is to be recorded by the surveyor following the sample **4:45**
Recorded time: **5:00**
